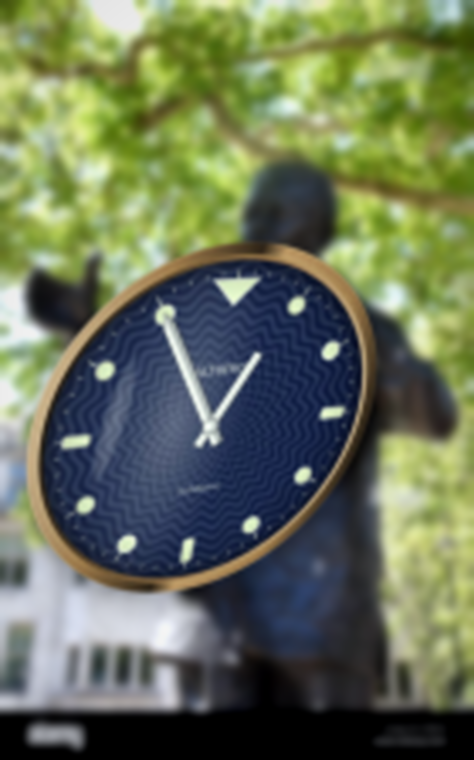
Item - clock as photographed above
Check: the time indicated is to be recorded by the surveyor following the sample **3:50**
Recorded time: **12:55**
